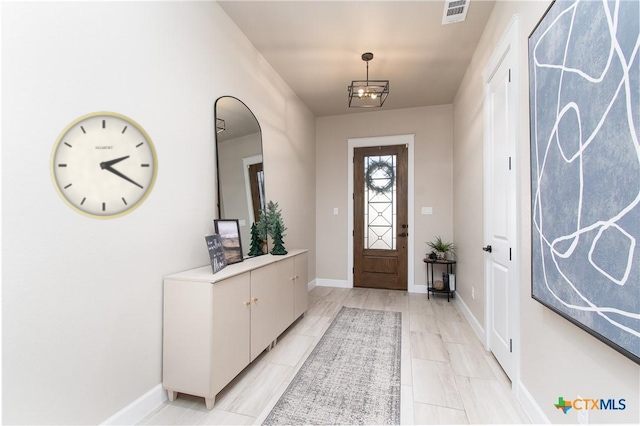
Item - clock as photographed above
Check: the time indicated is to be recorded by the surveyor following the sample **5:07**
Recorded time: **2:20**
